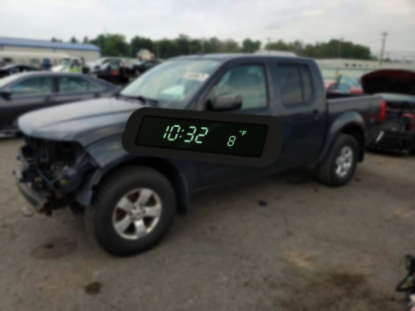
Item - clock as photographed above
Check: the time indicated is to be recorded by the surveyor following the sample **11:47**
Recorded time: **10:32**
